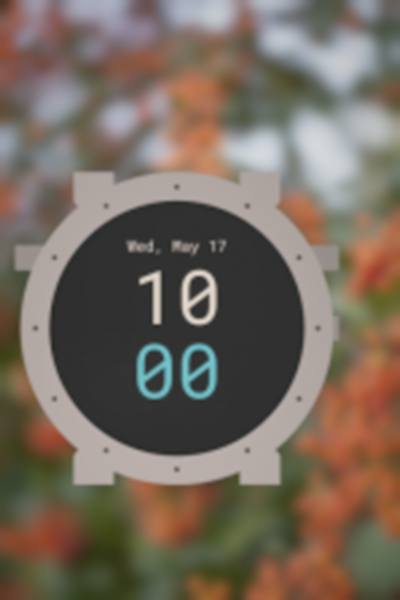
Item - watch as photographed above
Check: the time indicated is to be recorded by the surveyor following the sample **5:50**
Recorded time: **10:00**
